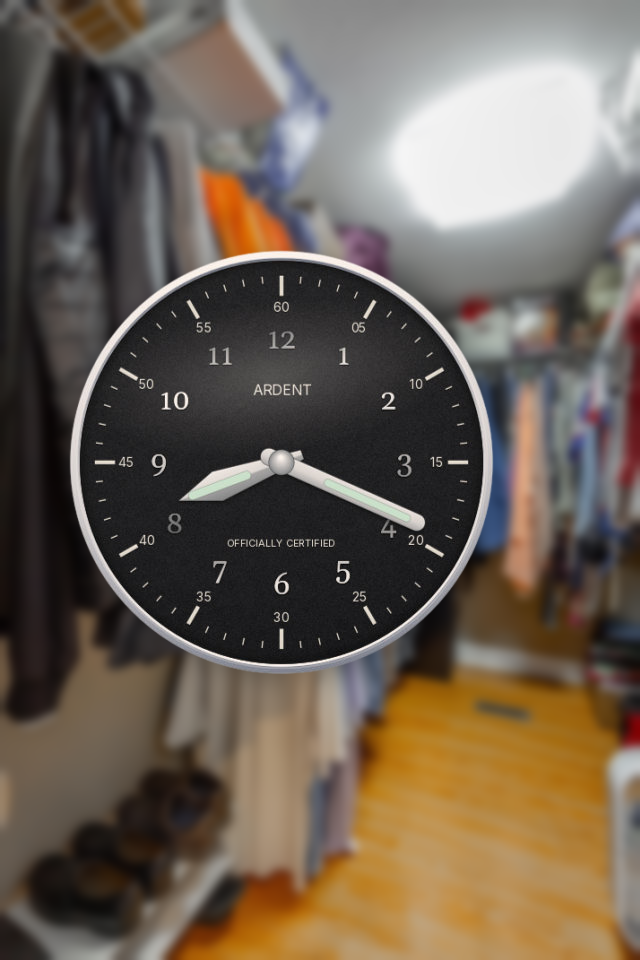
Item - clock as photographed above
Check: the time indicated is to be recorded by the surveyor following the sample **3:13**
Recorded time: **8:19**
